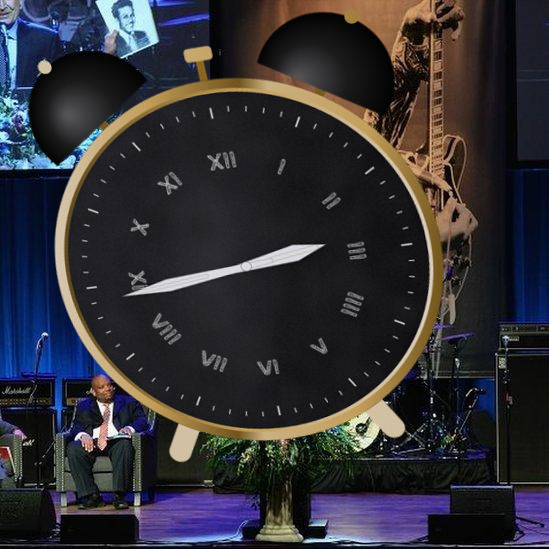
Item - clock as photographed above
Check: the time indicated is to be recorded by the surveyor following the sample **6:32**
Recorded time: **2:44**
